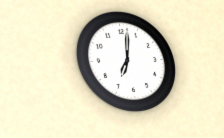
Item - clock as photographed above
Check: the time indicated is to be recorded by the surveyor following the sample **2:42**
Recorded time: **7:02**
